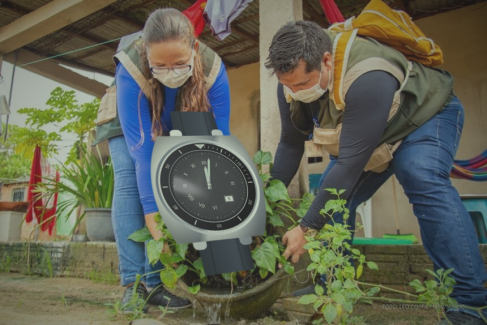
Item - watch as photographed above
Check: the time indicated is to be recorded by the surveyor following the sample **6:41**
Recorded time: **12:02**
